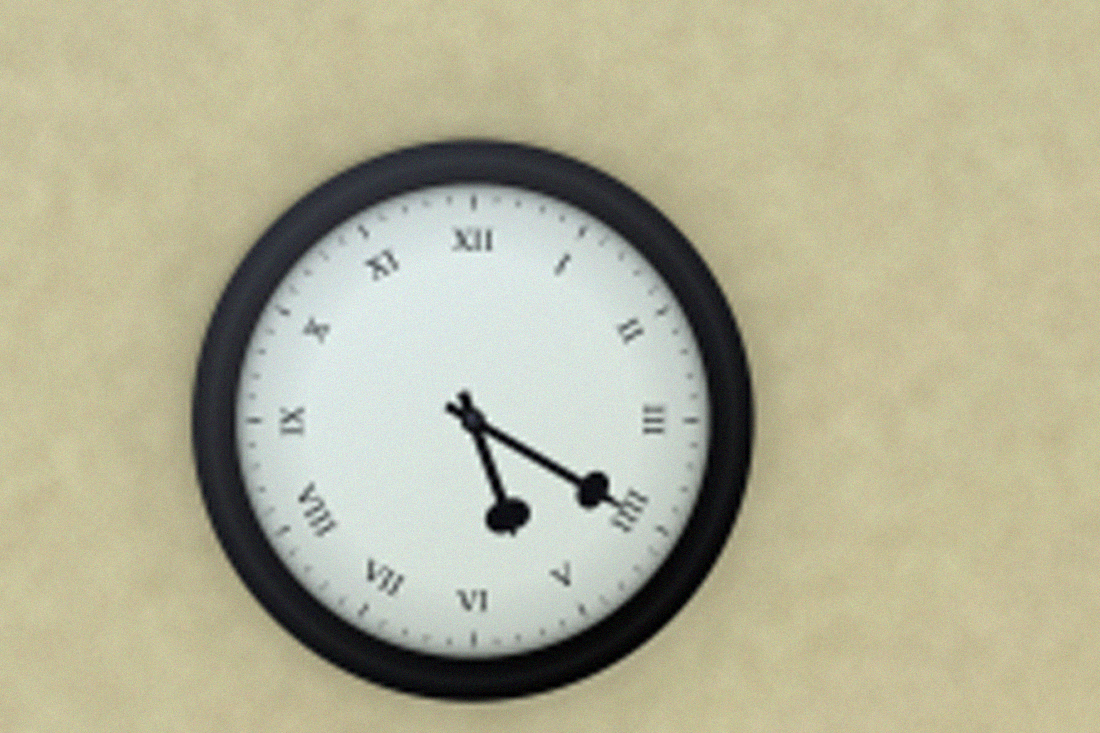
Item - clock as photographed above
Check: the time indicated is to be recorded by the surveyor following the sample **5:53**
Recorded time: **5:20**
